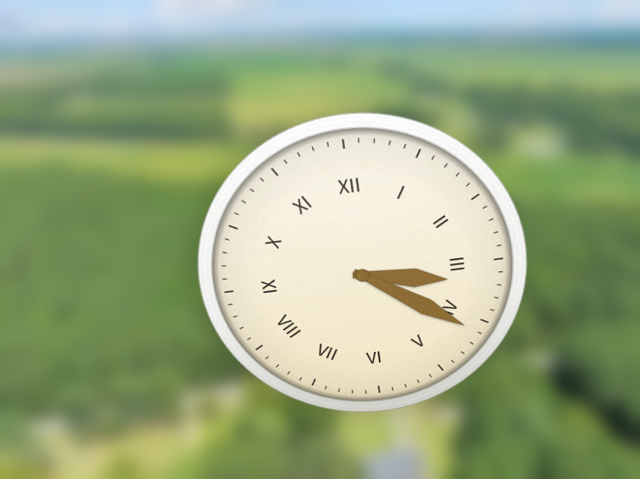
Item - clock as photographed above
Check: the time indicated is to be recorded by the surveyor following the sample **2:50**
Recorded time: **3:21**
